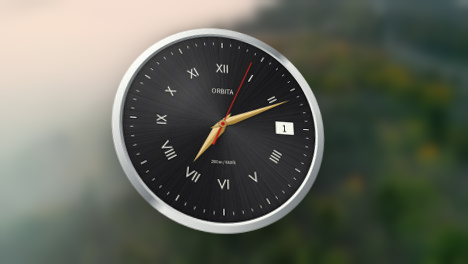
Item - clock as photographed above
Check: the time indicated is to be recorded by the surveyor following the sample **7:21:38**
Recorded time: **7:11:04**
